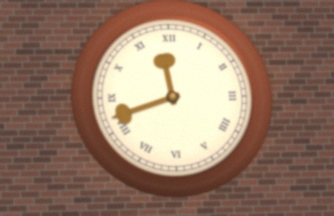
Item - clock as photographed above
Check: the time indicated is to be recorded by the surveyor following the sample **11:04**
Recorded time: **11:42**
